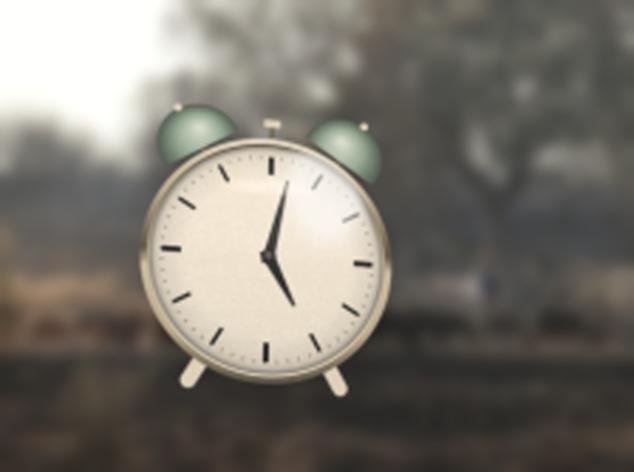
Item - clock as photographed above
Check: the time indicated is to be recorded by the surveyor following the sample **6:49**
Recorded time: **5:02**
